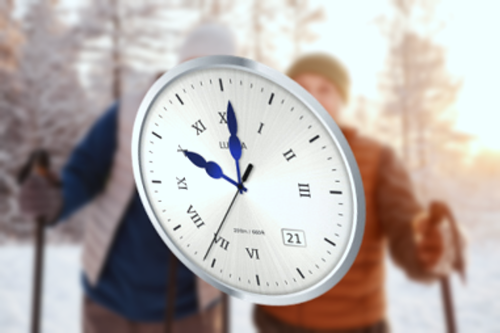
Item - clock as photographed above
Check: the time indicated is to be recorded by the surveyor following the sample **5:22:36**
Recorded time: **10:00:36**
